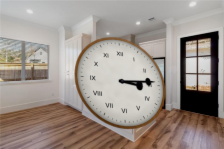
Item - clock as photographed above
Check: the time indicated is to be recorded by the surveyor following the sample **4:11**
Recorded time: **3:14**
